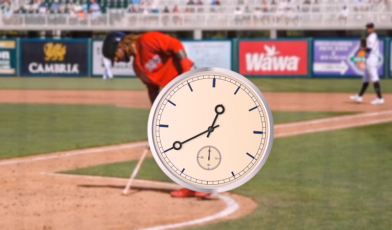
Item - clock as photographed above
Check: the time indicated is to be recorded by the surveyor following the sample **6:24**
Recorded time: **12:40**
